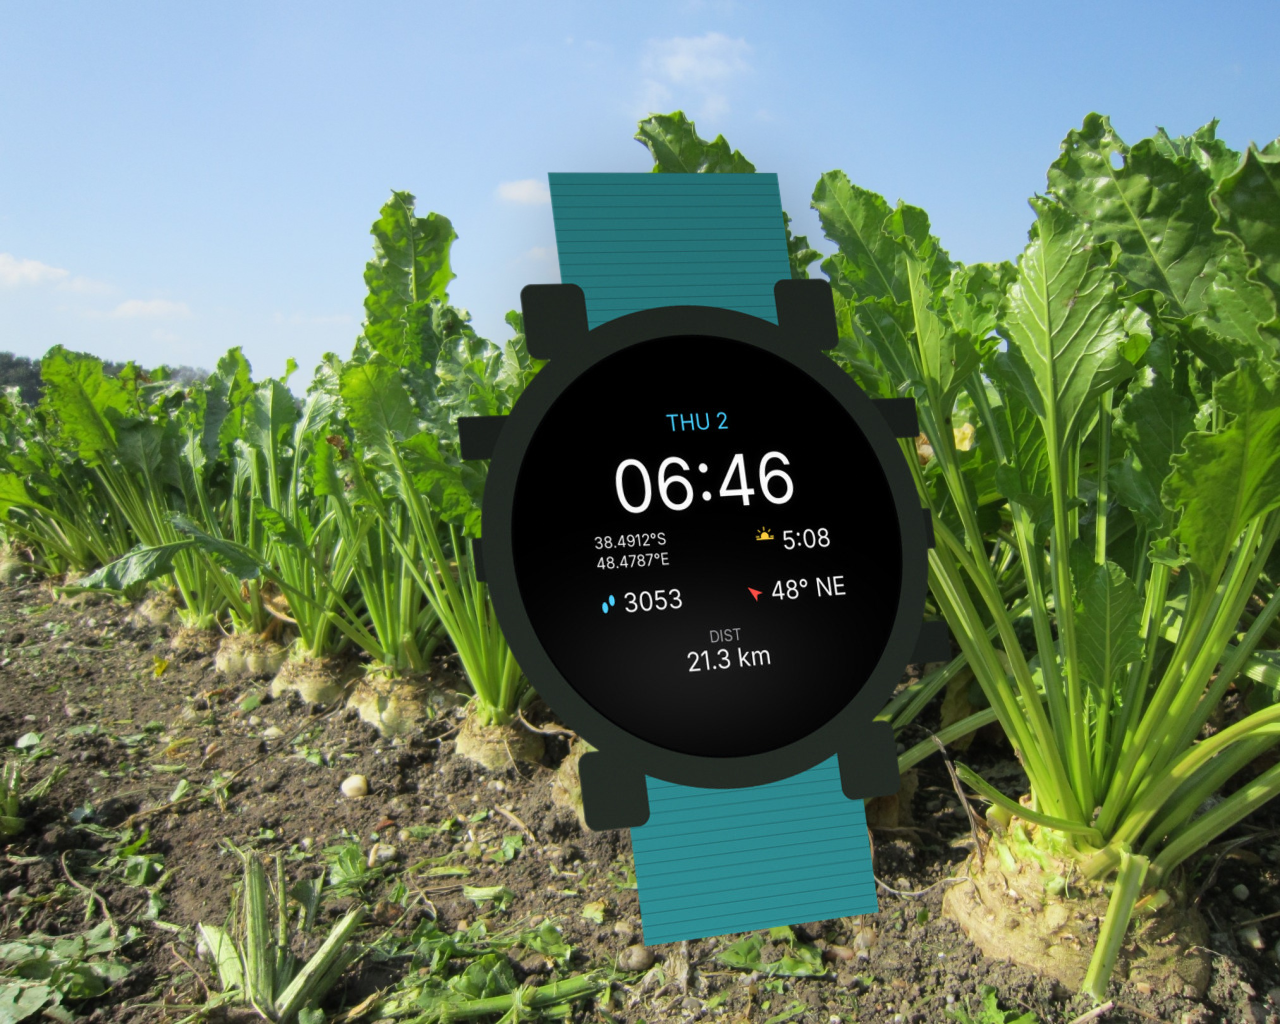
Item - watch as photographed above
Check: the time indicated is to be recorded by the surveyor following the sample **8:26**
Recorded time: **6:46**
